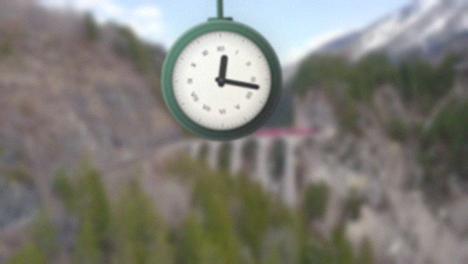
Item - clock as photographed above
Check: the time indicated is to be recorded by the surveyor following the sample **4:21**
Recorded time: **12:17**
